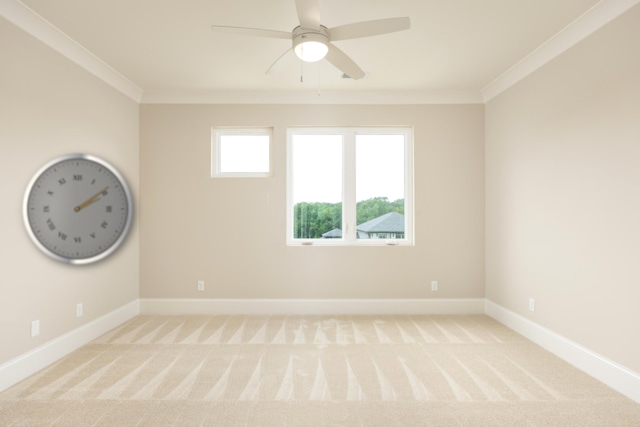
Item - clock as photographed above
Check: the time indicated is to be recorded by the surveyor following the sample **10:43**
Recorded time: **2:09**
